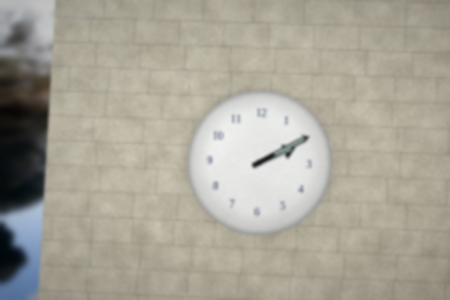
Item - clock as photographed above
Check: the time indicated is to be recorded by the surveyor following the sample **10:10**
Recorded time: **2:10**
